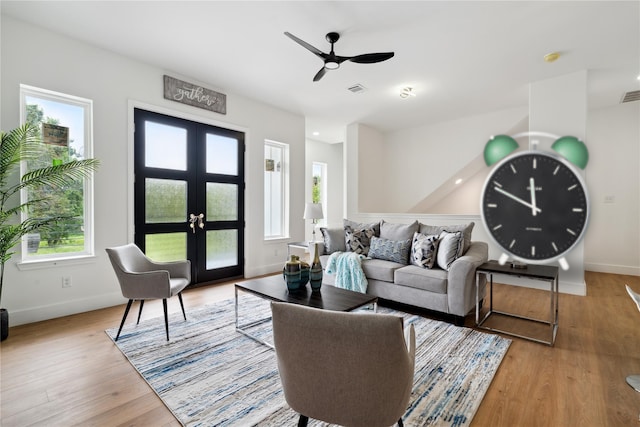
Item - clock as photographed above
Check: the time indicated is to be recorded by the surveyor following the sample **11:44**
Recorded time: **11:49**
